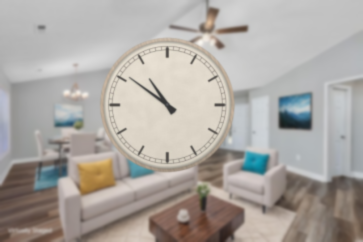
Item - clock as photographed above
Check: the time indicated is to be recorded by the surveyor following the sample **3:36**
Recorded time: **10:51**
